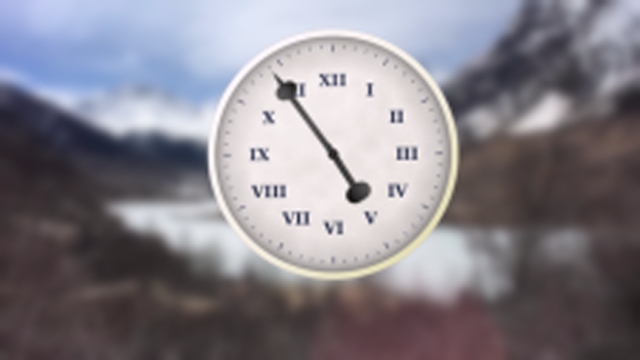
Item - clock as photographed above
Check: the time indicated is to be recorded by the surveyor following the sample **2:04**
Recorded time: **4:54**
